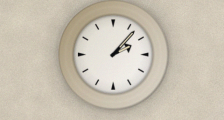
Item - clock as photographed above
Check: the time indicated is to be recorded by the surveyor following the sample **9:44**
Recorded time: **2:07**
